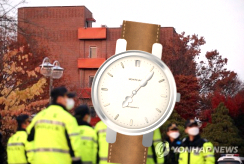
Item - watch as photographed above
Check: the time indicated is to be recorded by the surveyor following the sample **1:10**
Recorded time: **7:06**
